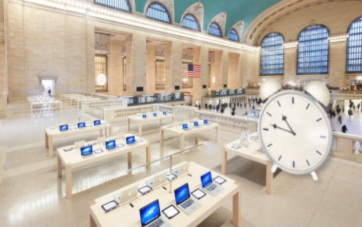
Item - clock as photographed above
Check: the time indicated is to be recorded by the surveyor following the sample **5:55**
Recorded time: **10:47**
